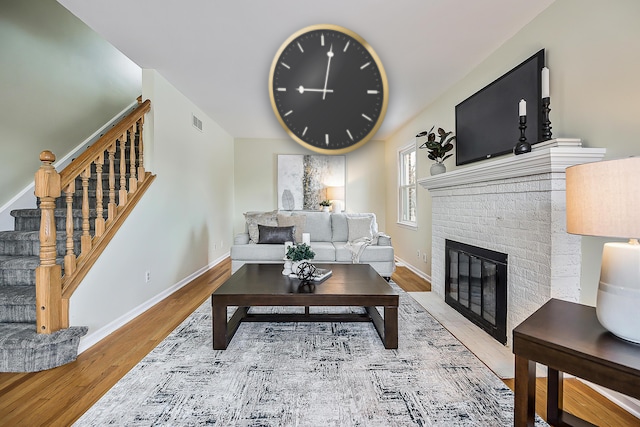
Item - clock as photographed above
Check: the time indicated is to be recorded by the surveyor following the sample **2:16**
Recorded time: **9:02**
